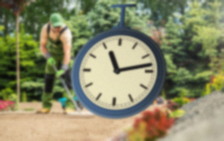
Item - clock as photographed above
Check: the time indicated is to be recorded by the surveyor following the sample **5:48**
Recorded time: **11:13**
